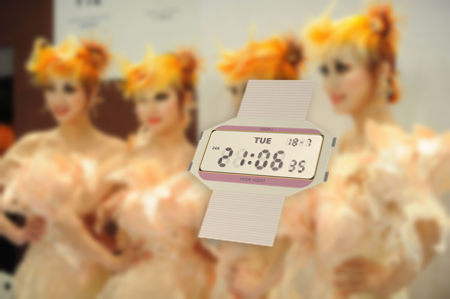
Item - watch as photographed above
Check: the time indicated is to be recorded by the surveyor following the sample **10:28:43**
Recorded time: **21:06:35**
